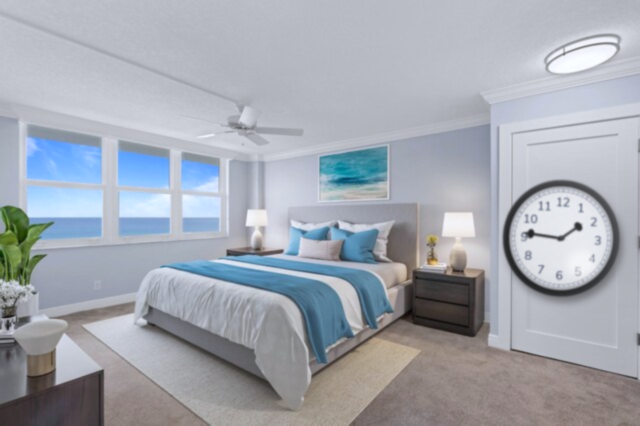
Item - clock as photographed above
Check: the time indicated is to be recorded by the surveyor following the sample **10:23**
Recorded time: **1:46**
